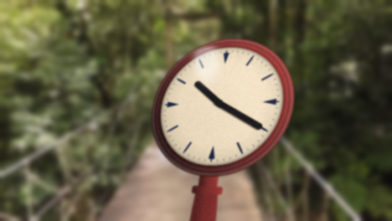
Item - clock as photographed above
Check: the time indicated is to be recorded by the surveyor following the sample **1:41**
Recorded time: **10:20**
